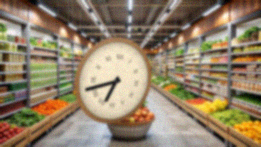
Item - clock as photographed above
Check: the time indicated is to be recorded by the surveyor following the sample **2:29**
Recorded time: **6:42**
